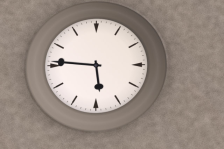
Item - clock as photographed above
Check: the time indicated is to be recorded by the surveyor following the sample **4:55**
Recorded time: **5:46**
